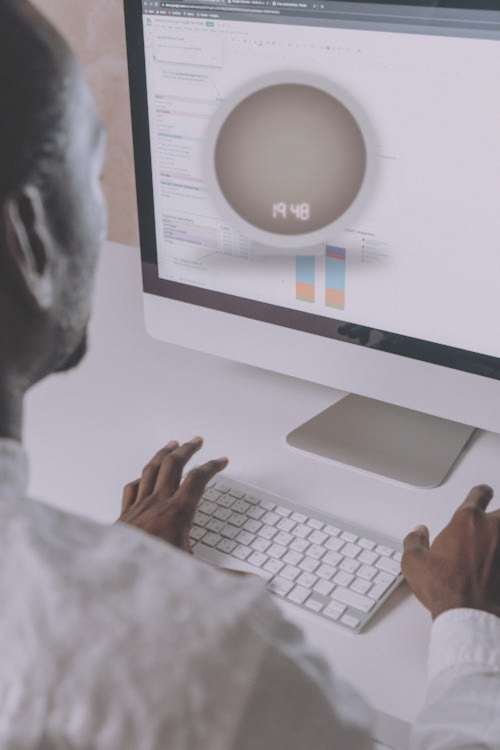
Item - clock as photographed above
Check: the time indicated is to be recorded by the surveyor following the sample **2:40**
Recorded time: **19:48**
